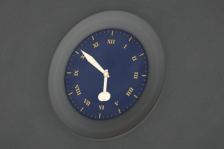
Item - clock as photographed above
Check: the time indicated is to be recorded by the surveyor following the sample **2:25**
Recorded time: **5:51**
